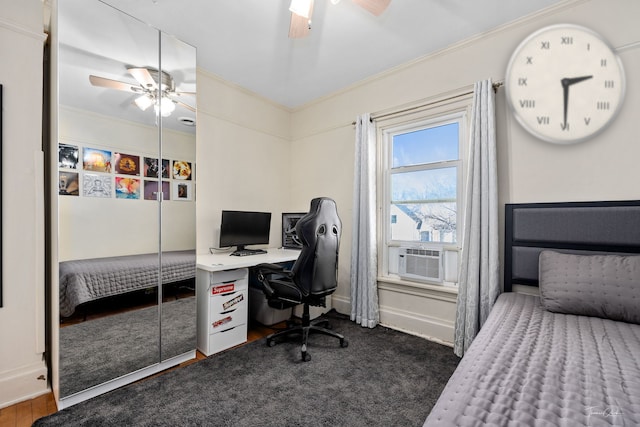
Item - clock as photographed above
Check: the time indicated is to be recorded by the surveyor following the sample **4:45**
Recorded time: **2:30**
